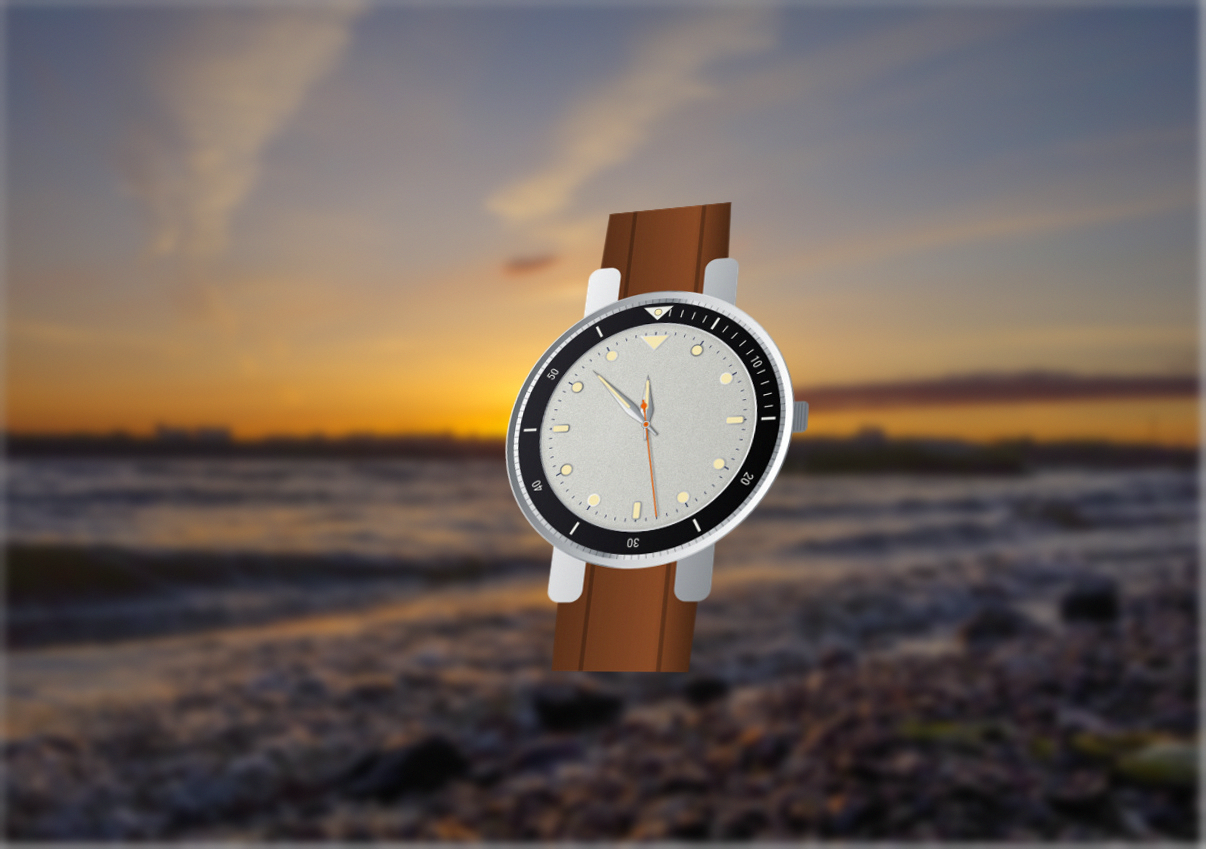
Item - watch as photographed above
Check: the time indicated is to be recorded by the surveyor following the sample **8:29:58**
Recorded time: **11:52:28**
